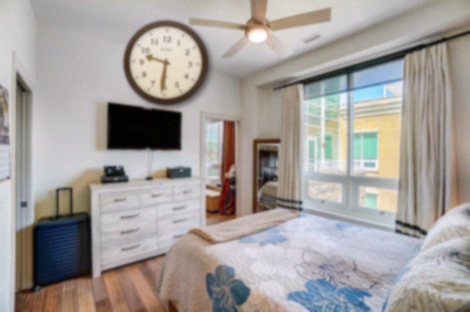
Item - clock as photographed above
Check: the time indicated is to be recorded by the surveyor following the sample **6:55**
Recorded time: **9:31**
